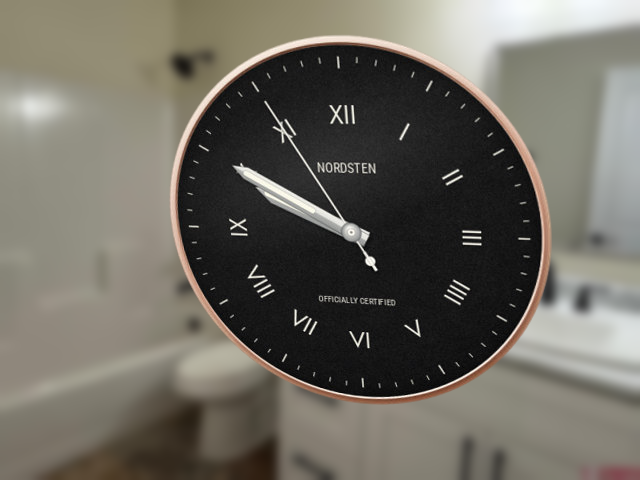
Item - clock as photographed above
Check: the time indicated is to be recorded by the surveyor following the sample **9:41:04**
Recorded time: **9:49:55**
